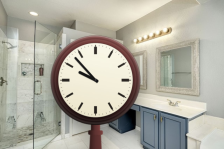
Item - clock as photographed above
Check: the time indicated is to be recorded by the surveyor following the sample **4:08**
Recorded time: **9:53**
